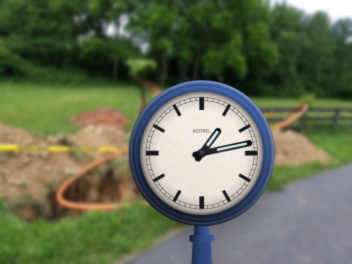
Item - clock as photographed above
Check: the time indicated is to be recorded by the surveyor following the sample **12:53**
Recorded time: **1:13**
